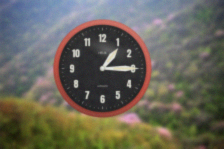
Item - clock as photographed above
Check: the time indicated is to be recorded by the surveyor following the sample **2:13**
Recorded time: **1:15**
